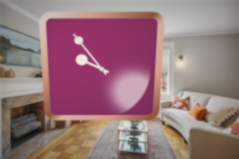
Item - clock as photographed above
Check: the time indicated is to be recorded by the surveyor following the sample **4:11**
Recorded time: **9:54**
